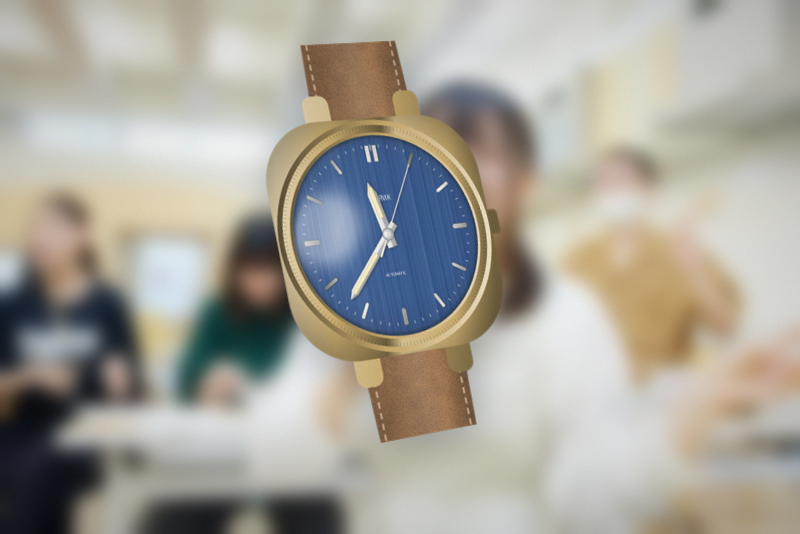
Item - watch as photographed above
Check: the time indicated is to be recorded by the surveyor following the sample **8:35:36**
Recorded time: **11:37:05**
